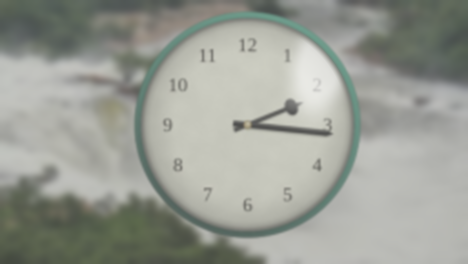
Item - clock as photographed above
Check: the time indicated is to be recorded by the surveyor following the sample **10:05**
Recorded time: **2:16**
